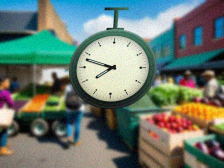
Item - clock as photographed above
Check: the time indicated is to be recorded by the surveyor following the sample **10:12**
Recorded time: **7:48**
